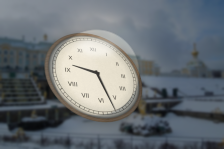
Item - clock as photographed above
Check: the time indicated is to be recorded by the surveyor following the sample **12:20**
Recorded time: **9:27**
